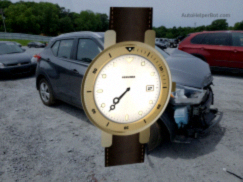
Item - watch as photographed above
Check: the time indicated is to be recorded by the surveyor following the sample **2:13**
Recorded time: **7:37**
